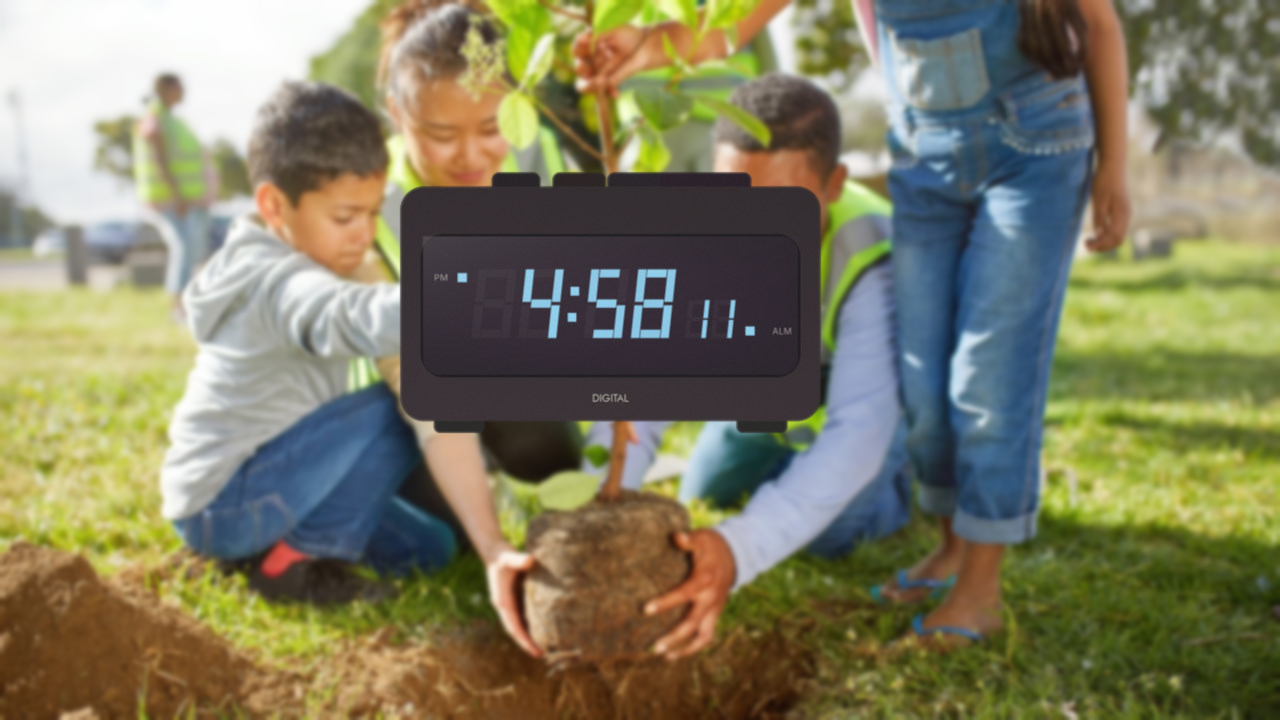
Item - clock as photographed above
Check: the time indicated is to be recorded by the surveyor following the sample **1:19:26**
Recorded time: **4:58:11**
